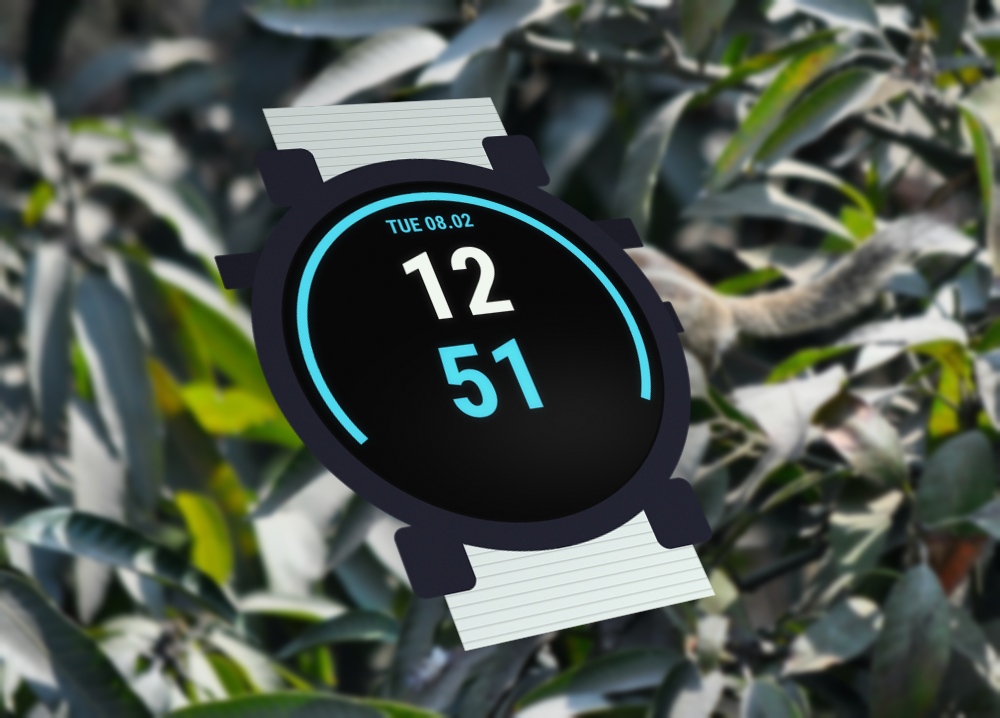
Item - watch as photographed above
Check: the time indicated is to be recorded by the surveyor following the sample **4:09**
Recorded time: **12:51**
